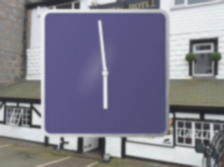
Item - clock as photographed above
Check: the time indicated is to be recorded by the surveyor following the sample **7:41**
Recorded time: **5:59**
